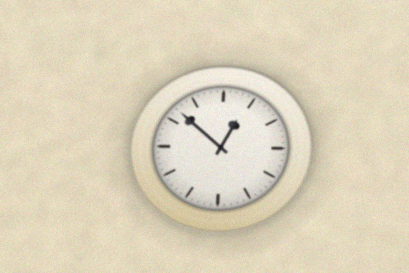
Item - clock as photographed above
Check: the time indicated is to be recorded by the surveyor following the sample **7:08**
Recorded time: **12:52**
